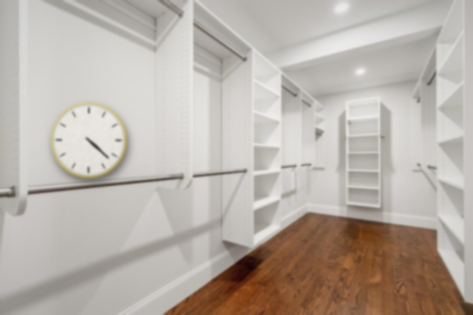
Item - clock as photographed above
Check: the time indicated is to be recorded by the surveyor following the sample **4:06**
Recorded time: **4:22**
